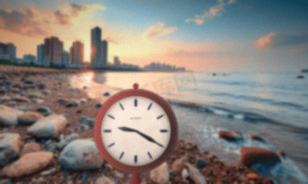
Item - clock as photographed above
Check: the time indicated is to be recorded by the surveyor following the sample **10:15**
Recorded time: **9:20**
